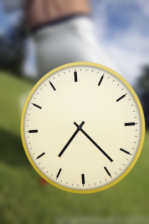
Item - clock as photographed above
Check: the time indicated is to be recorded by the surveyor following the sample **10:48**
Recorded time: **7:23**
